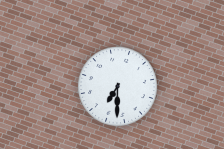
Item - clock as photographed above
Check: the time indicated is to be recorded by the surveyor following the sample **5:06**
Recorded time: **6:27**
